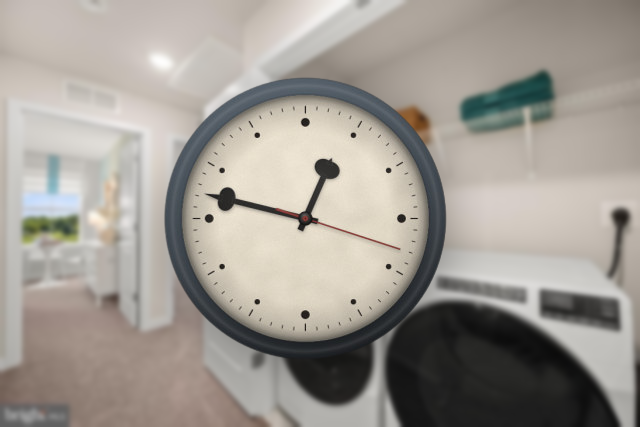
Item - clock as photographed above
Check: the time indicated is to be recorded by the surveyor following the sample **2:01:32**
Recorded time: **12:47:18**
